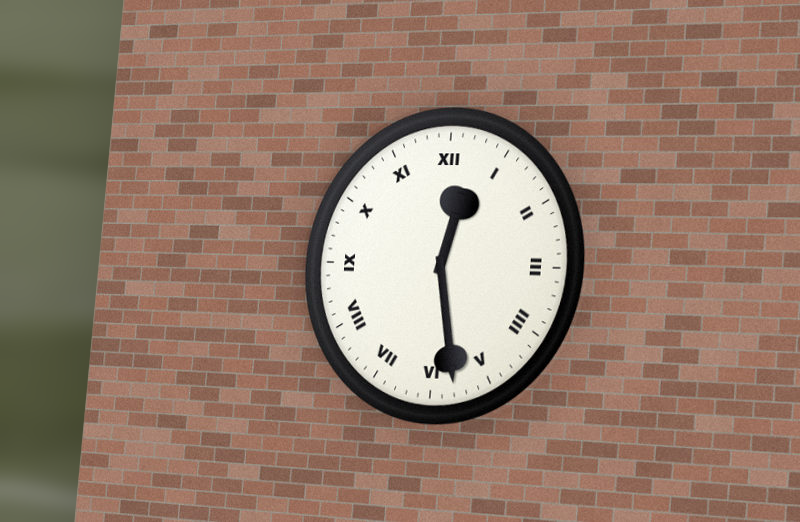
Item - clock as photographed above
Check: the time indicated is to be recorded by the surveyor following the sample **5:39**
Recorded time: **12:28**
